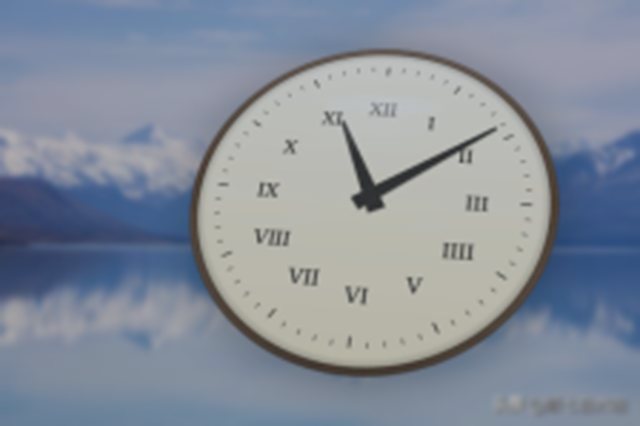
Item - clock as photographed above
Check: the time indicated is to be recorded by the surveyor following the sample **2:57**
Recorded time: **11:09**
